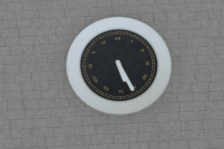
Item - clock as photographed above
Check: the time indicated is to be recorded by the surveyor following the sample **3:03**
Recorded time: **5:26**
